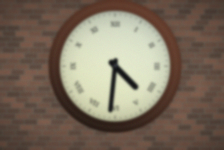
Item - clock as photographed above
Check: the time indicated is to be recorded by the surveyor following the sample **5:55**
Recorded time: **4:31**
